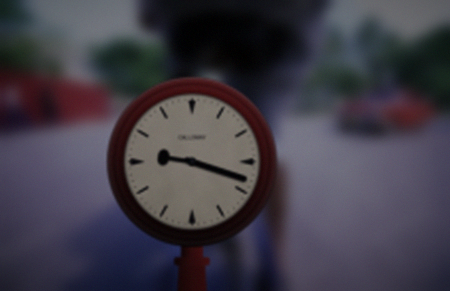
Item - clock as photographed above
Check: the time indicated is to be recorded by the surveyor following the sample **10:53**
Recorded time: **9:18**
